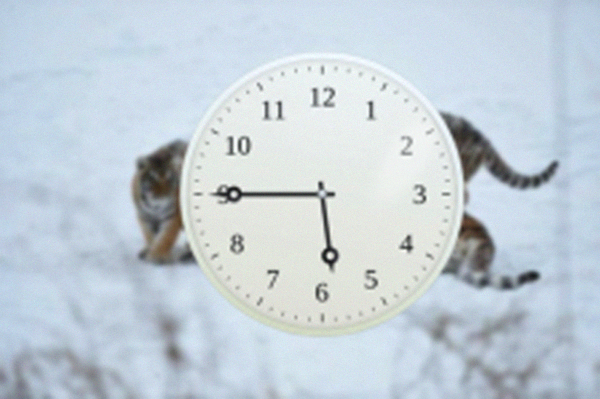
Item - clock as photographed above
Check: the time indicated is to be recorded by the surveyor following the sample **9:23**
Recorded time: **5:45**
